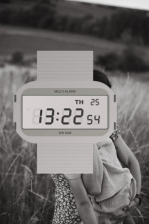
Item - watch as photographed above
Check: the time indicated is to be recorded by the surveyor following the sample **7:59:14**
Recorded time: **13:22:54**
